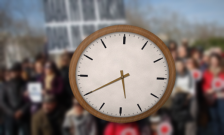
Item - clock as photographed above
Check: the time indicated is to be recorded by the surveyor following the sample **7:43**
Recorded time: **5:40**
